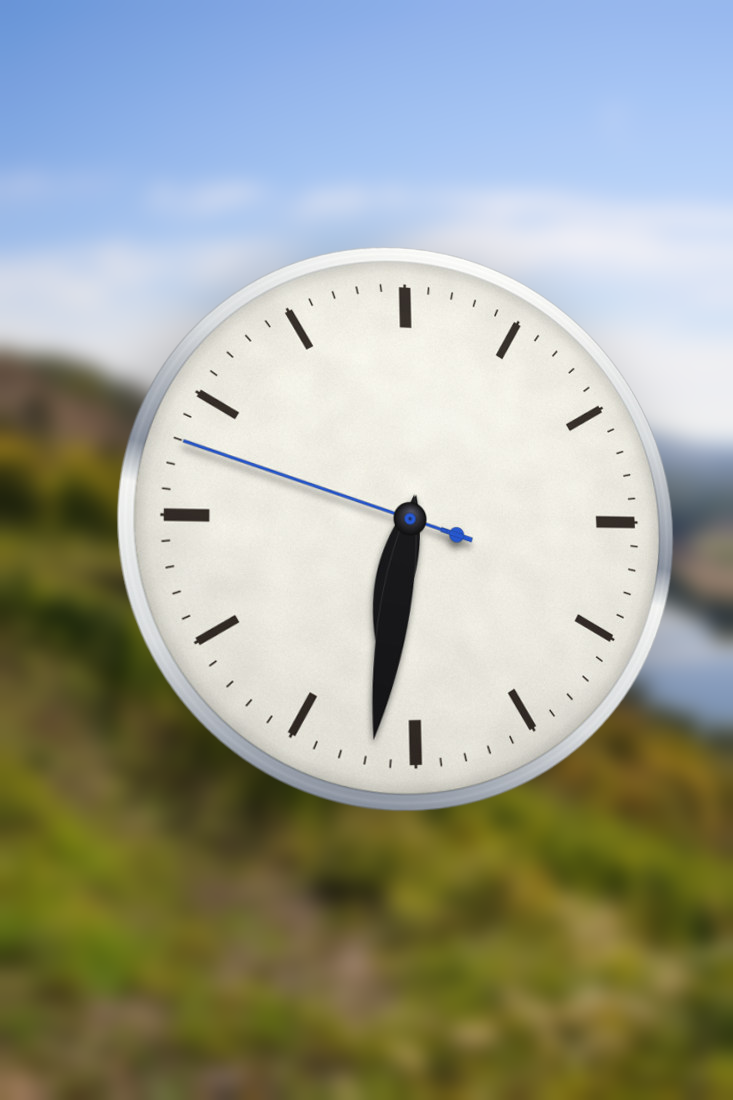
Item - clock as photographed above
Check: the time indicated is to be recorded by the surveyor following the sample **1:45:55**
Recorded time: **6:31:48**
